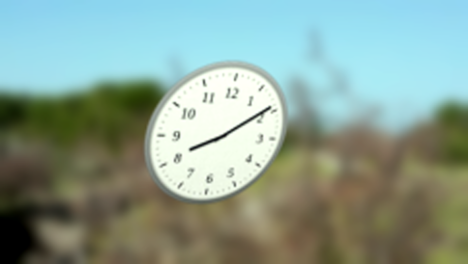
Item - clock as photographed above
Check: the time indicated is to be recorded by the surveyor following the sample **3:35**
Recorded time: **8:09**
